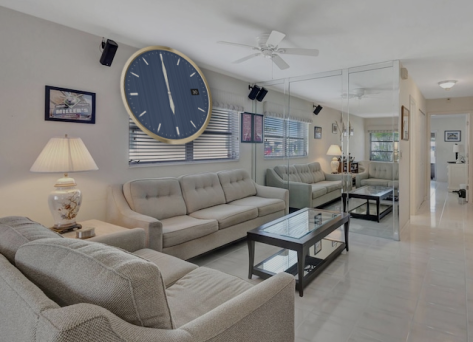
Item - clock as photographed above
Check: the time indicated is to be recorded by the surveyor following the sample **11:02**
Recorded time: **6:00**
